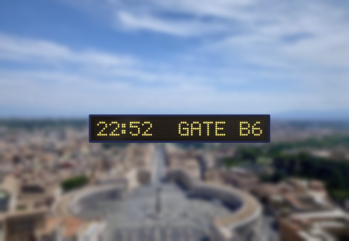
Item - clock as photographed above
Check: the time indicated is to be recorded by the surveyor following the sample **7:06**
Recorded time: **22:52**
